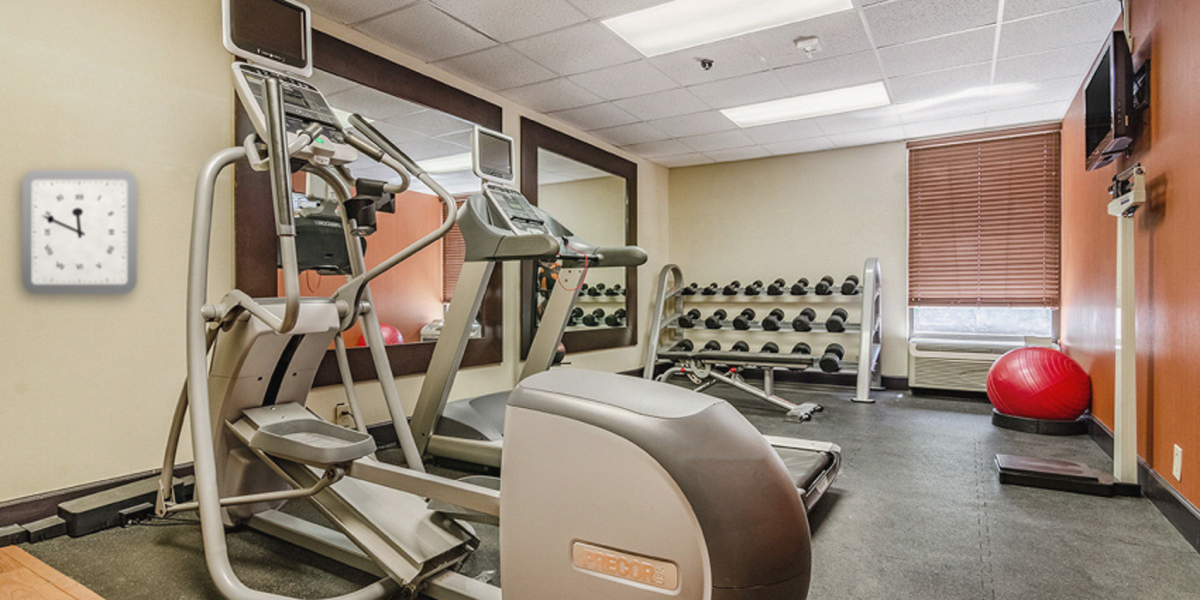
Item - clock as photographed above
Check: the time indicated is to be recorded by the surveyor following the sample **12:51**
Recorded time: **11:49**
